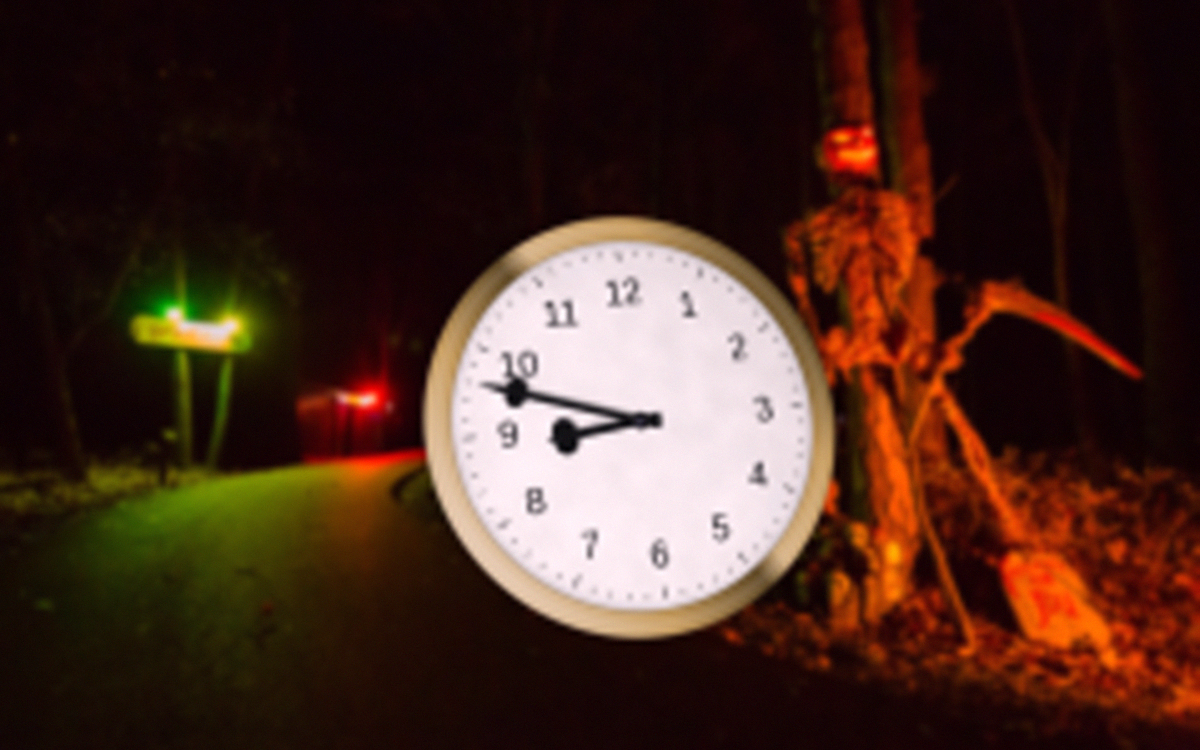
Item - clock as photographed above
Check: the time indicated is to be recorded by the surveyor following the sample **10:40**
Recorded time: **8:48**
